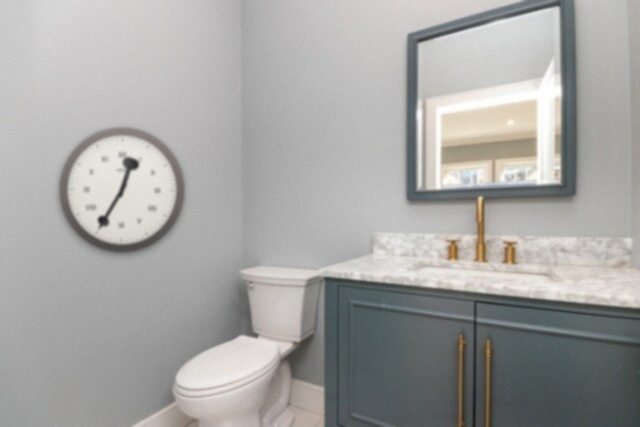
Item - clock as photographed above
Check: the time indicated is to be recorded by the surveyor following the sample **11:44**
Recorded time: **12:35**
